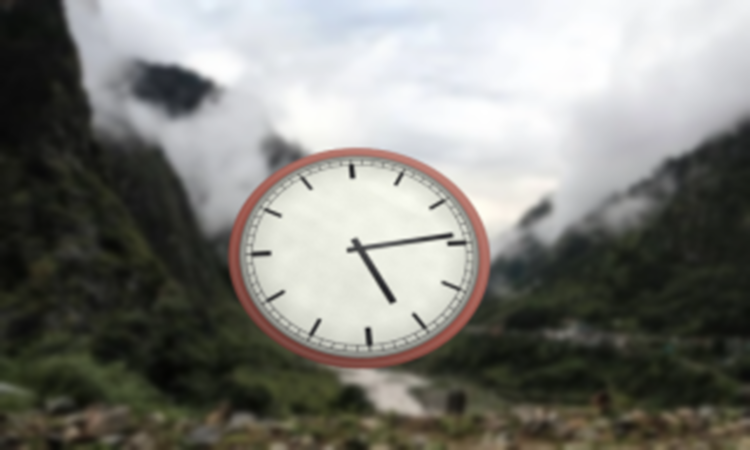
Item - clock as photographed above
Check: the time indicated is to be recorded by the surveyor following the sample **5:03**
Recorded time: **5:14**
